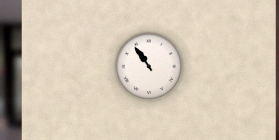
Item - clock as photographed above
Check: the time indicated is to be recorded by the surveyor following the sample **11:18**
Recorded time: **10:54**
